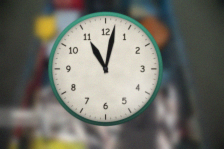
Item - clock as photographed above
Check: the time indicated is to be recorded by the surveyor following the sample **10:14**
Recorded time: **11:02**
